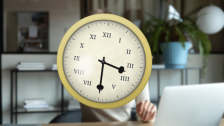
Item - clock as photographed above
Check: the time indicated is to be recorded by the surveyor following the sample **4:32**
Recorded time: **3:30**
